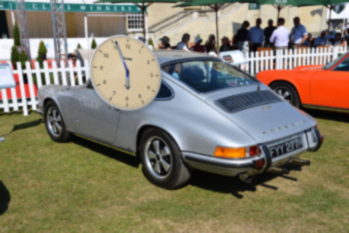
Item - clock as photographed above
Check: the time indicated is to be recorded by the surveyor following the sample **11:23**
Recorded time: **5:56**
